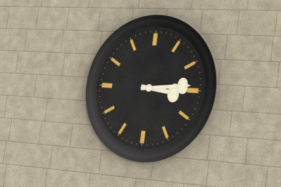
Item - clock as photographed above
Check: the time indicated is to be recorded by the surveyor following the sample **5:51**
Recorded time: **3:14**
